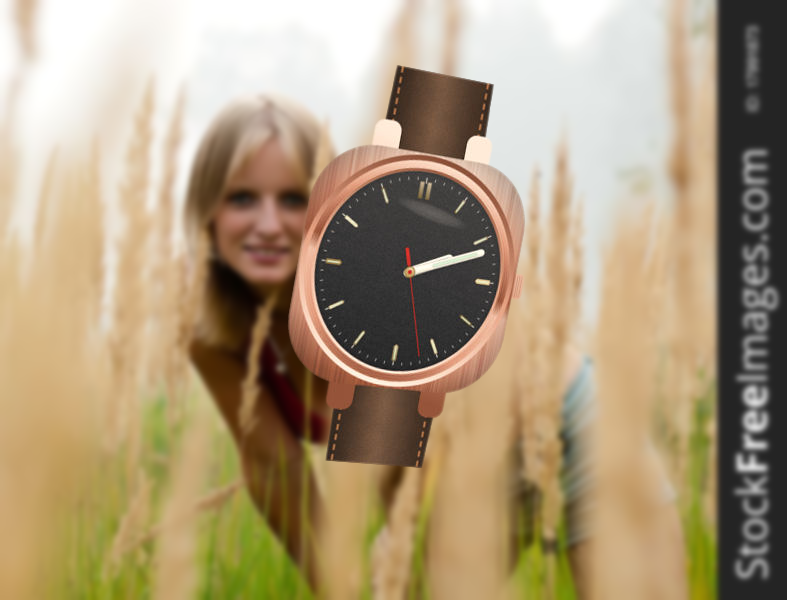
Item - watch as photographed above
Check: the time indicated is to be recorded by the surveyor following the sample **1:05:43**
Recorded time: **2:11:27**
